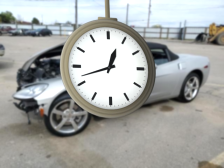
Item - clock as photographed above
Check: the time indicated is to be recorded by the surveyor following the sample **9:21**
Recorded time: **12:42**
